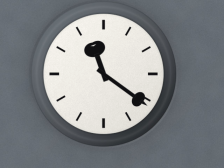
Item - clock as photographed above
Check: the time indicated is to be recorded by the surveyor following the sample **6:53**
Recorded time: **11:21**
